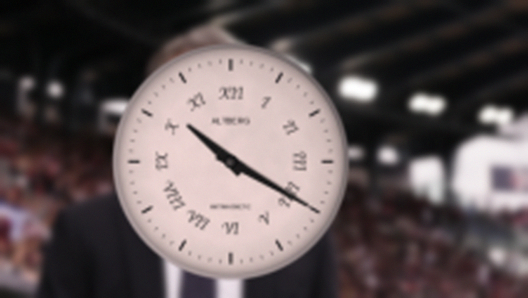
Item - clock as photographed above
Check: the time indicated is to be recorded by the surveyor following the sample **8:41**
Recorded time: **10:20**
